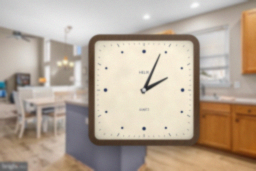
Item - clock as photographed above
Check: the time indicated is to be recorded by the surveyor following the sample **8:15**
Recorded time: **2:04**
